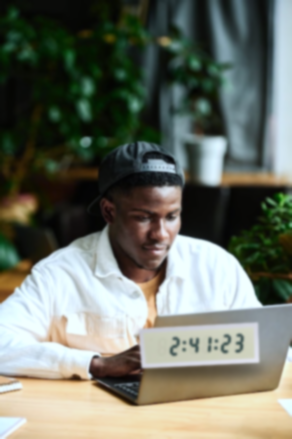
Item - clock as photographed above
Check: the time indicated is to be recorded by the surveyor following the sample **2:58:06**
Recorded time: **2:41:23**
